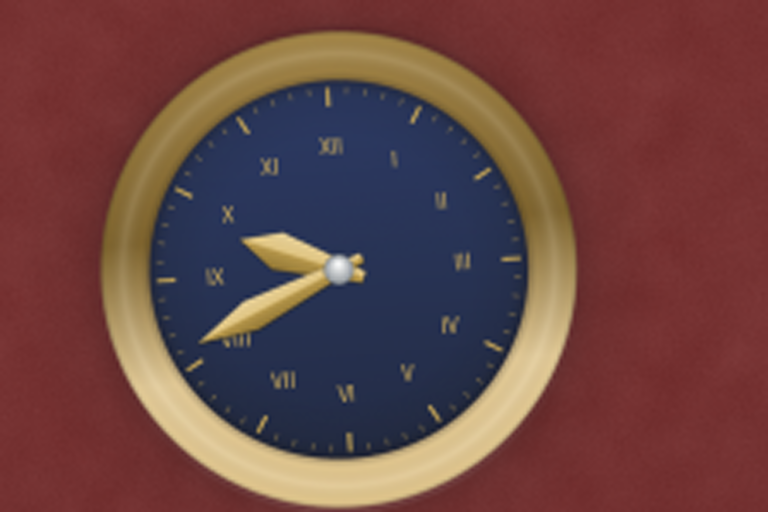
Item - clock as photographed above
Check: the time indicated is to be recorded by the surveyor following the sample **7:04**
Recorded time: **9:41**
